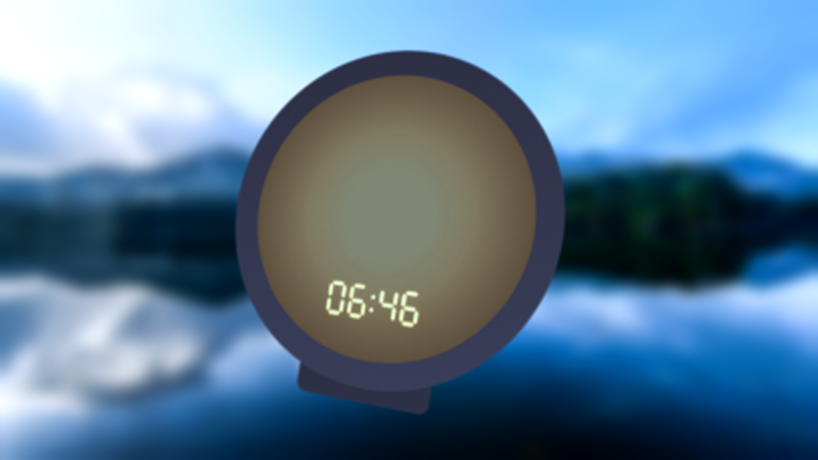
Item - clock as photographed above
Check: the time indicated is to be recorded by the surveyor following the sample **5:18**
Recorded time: **6:46**
